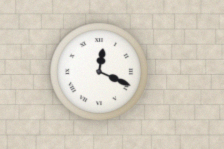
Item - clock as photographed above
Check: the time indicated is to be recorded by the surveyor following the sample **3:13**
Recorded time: **12:19**
